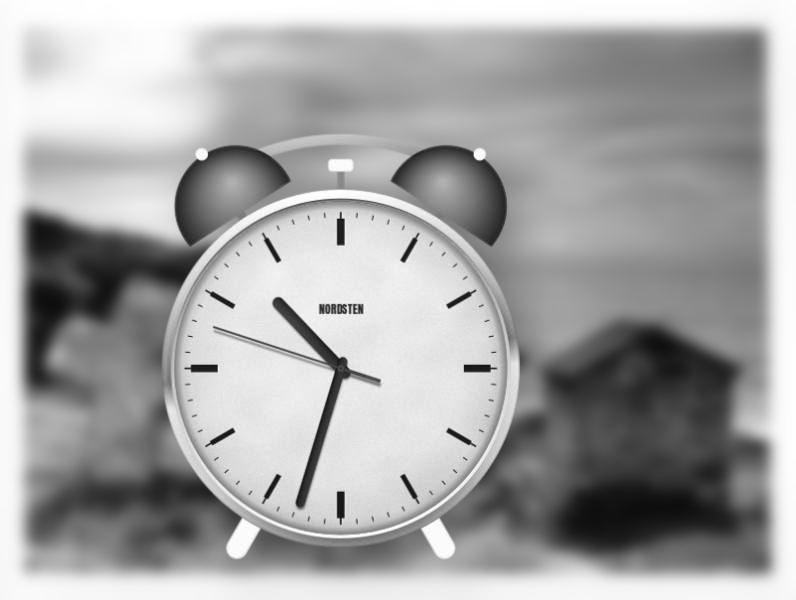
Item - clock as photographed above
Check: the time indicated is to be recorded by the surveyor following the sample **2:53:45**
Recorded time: **10:32:48**
